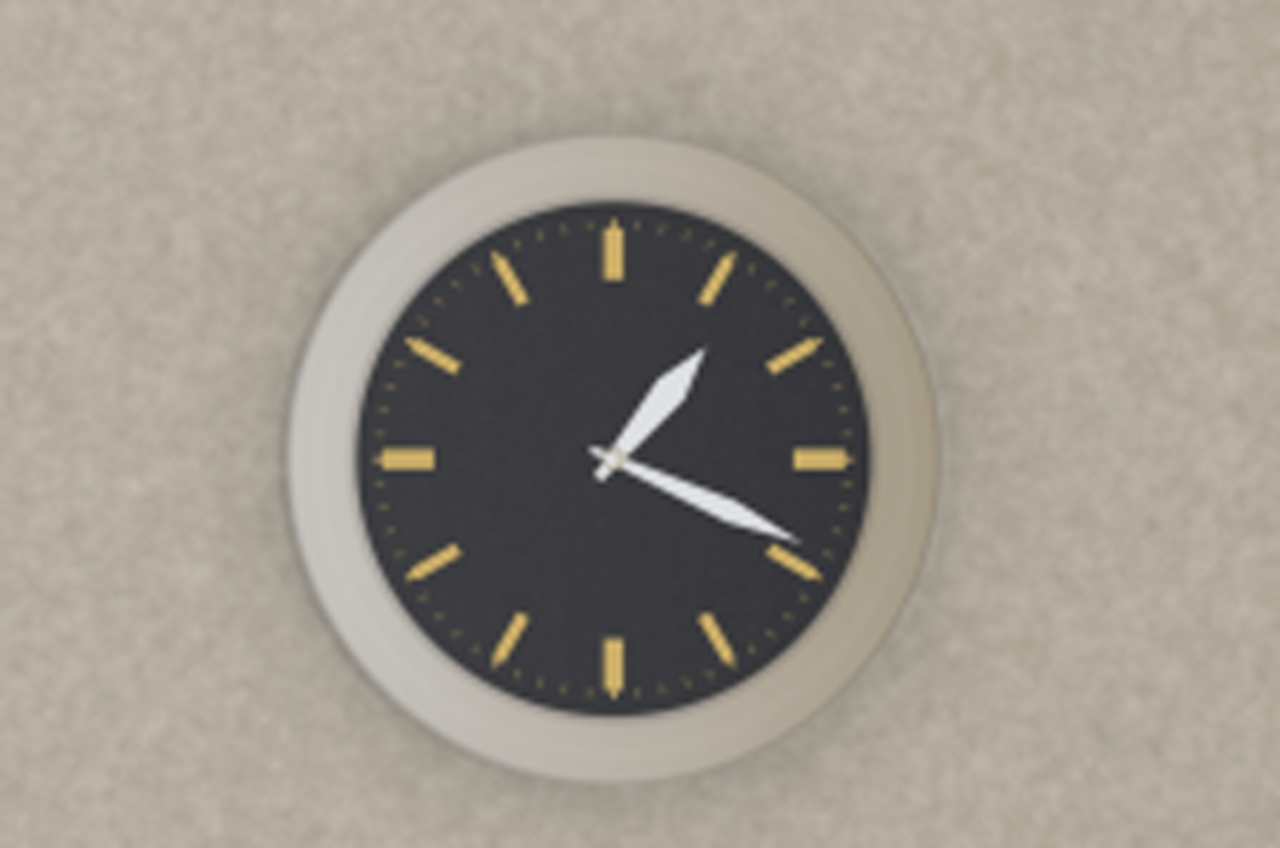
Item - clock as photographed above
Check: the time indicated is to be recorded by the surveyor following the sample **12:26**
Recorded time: **1:19**
